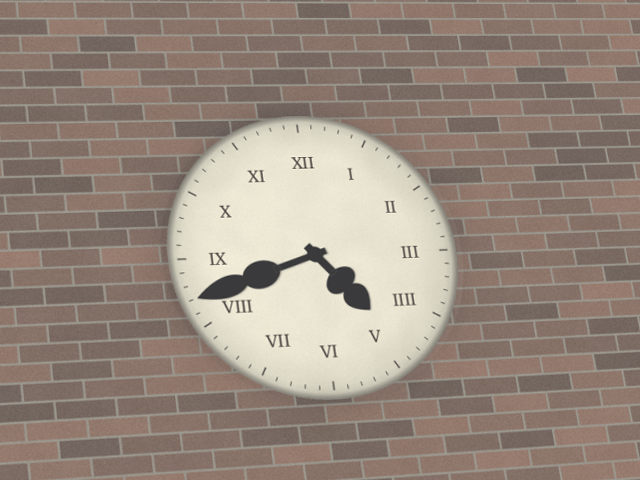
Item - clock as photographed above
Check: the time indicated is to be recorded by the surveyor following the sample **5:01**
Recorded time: **4:42**
